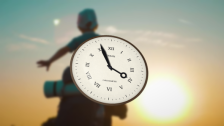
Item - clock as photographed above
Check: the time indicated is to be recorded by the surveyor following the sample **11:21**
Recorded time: **3:56**
